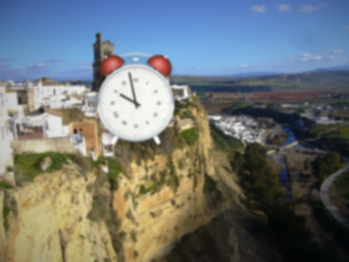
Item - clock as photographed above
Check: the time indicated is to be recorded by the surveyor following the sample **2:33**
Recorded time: **9:58**
